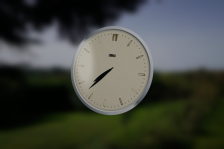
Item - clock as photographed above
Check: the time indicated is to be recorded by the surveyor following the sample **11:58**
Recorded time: **7:37**
